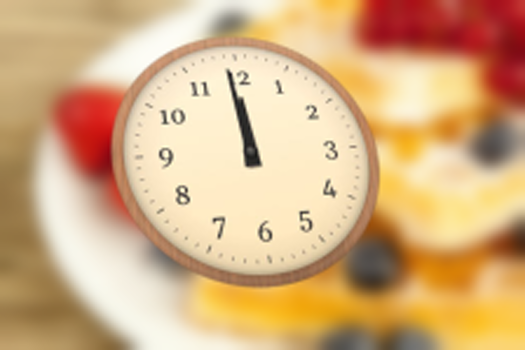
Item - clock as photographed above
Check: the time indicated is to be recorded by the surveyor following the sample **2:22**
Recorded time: **11:59**
